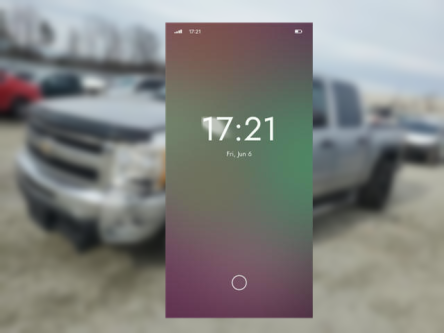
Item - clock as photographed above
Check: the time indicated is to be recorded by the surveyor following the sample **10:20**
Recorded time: **17:21**
